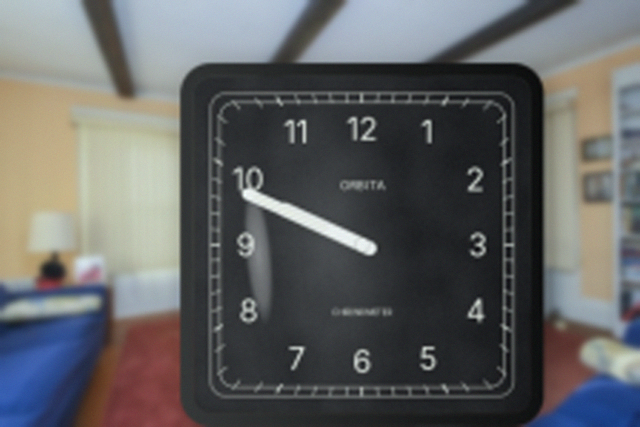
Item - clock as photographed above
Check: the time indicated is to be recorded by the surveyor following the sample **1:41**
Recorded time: **9:49**
